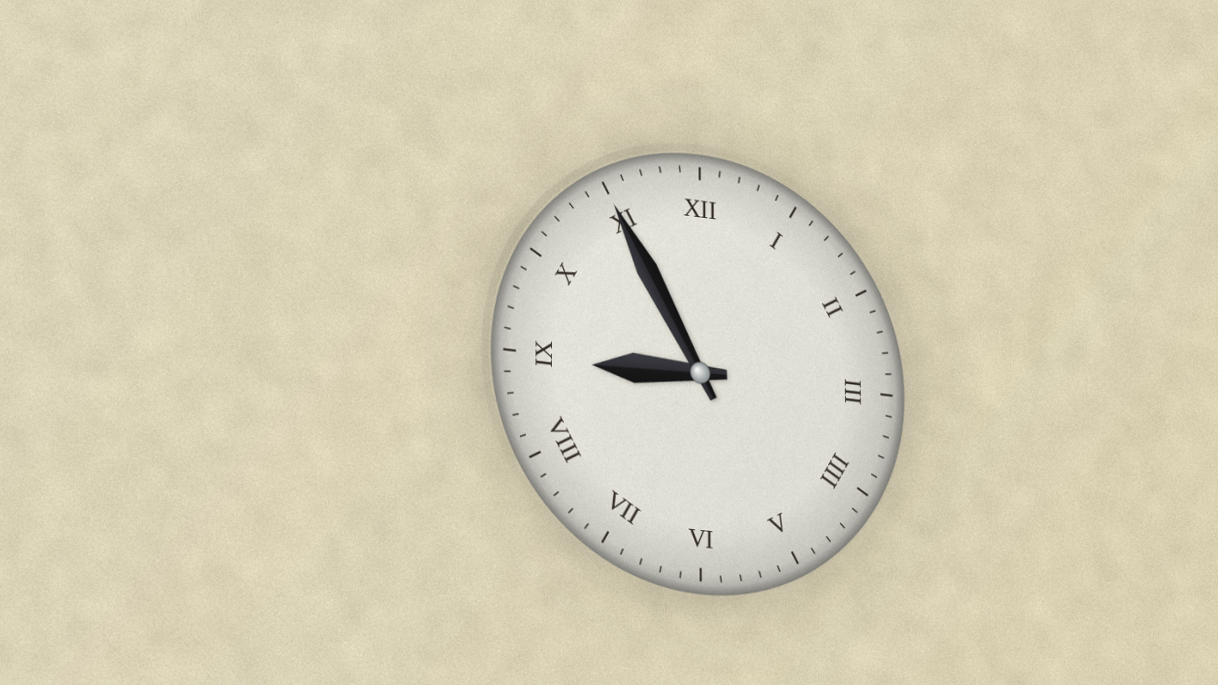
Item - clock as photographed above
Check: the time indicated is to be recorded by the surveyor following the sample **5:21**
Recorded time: **8:55**
